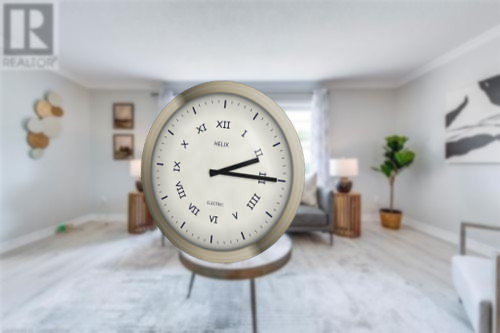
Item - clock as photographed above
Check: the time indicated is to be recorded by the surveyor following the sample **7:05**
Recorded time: **2:15**
